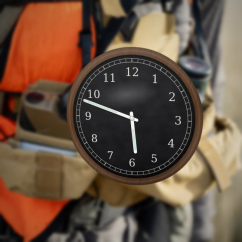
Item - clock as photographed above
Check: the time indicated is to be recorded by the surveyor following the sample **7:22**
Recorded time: **5:48**
